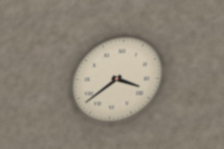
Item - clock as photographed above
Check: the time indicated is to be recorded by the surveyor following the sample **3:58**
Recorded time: **3:38**
